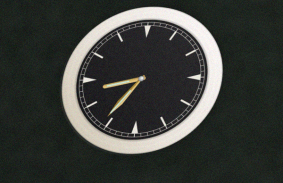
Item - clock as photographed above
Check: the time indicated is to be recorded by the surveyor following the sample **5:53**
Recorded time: **8:36**
